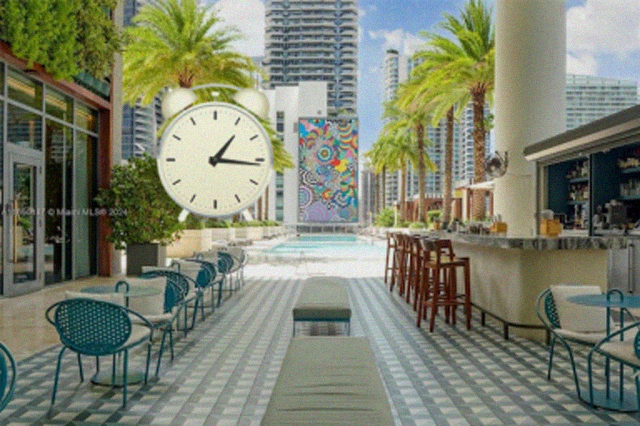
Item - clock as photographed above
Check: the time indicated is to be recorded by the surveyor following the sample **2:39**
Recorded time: **1:16**
